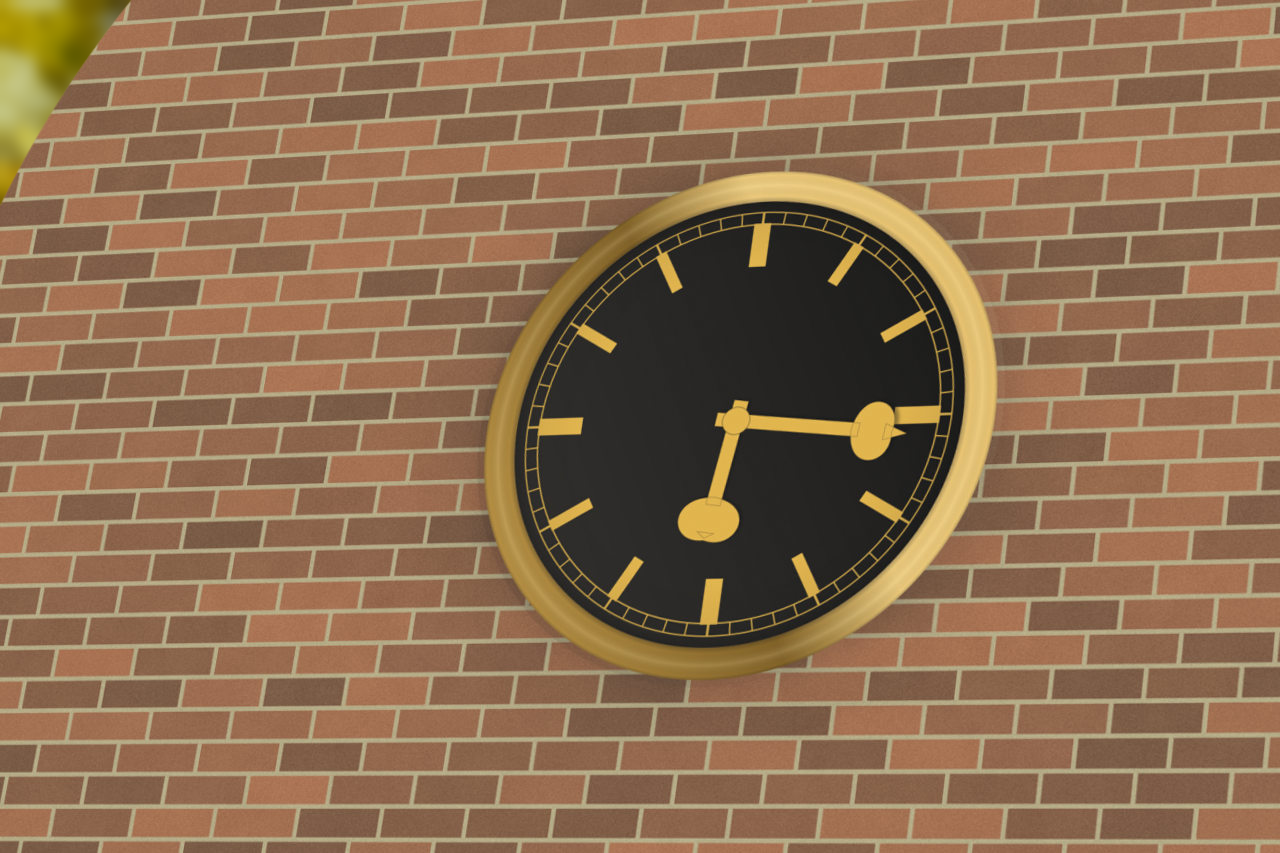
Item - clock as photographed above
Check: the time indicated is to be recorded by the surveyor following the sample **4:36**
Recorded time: **6:16**
